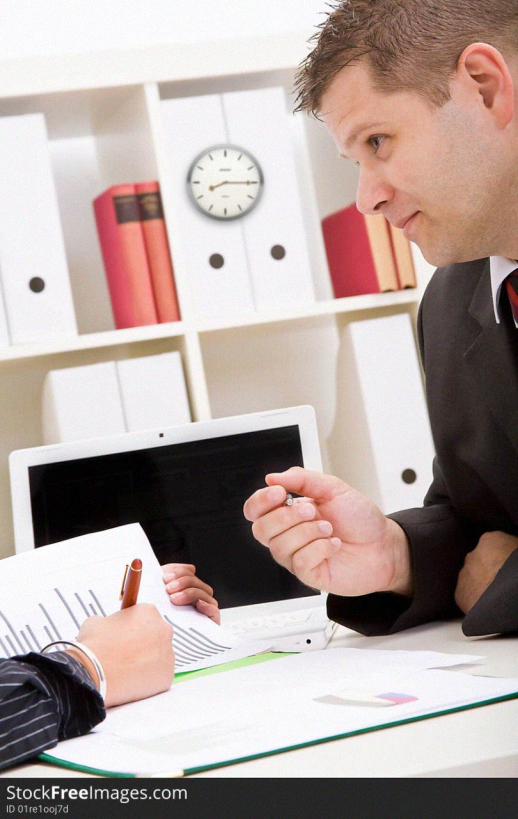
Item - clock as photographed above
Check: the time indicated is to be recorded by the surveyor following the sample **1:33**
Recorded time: **8:15**
